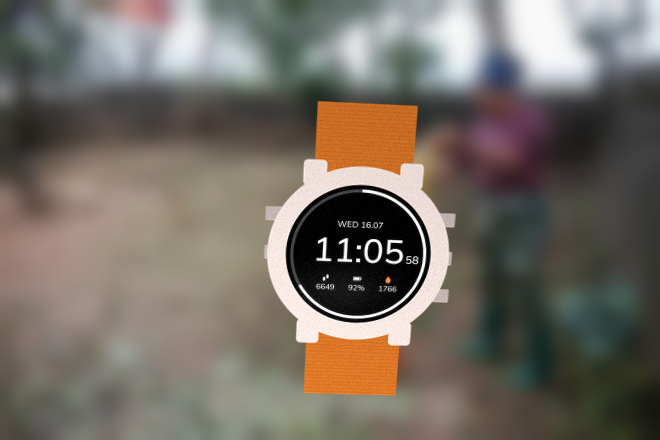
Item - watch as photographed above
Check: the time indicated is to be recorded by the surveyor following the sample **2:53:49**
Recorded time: **11:05:58**
